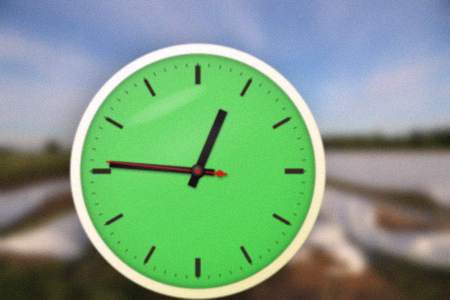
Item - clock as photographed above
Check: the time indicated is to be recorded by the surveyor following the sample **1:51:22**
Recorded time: **12:45:46**
